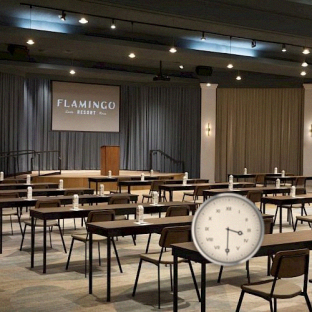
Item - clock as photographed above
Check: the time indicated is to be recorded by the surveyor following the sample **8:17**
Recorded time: **3:30**
